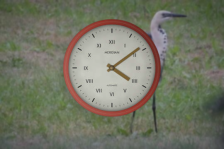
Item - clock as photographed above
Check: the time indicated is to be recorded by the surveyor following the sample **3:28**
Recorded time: **4:09**
